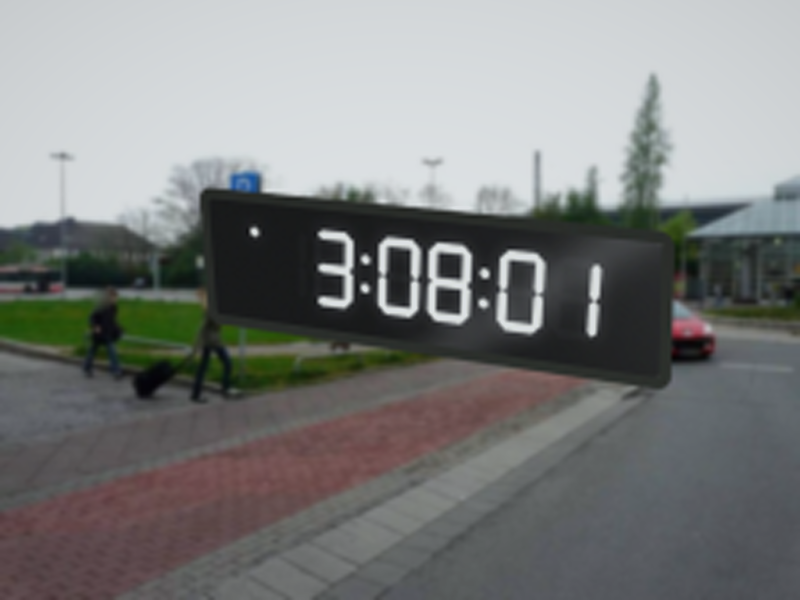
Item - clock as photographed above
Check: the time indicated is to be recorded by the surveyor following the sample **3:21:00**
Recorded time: **3:08:01**
